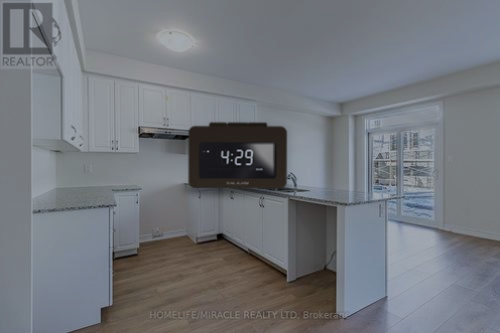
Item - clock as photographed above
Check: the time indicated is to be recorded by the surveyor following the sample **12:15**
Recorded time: **4:29**
